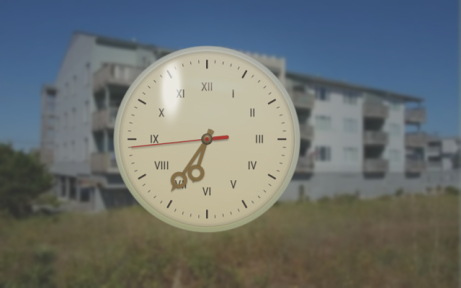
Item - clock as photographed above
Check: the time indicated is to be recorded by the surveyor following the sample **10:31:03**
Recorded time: **6:35:44**
